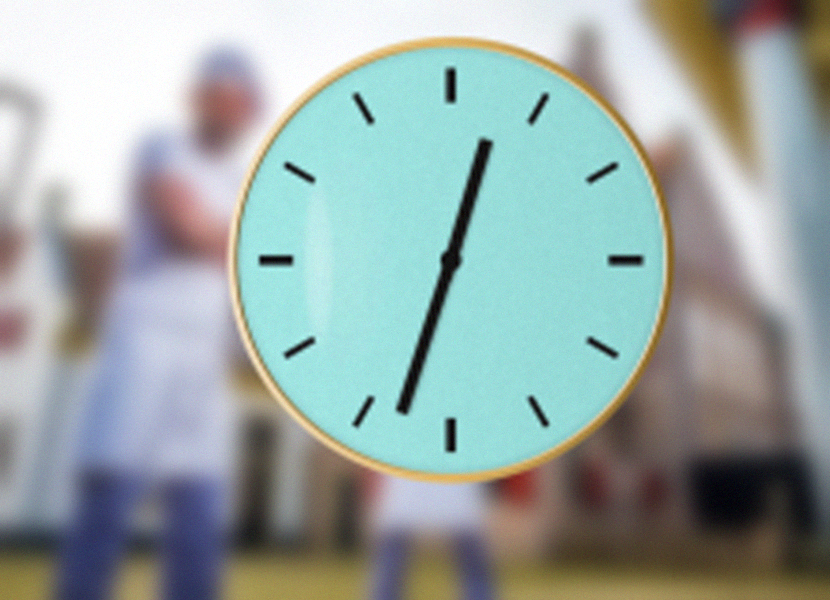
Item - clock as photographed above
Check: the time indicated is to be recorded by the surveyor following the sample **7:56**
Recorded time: **12:33**
